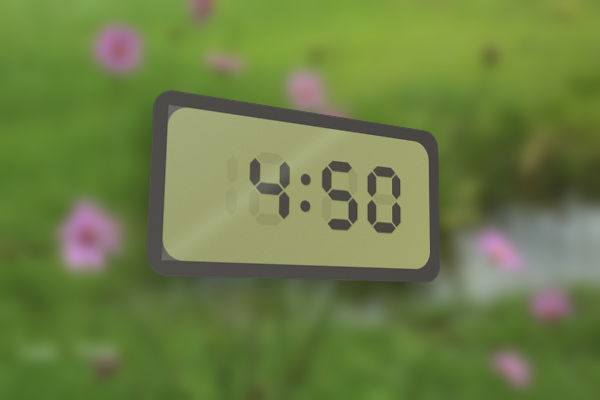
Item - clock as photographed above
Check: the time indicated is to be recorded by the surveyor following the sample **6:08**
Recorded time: **4:50**
